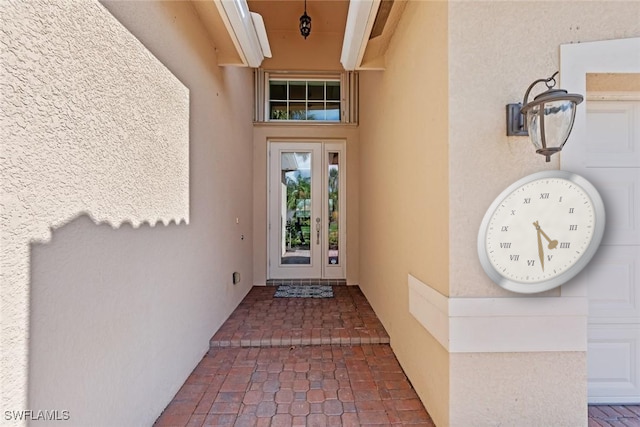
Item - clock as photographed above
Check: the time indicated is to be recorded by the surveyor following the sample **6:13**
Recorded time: **4:27**
